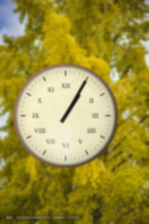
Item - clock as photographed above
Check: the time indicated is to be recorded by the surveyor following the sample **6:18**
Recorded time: **1:05**
